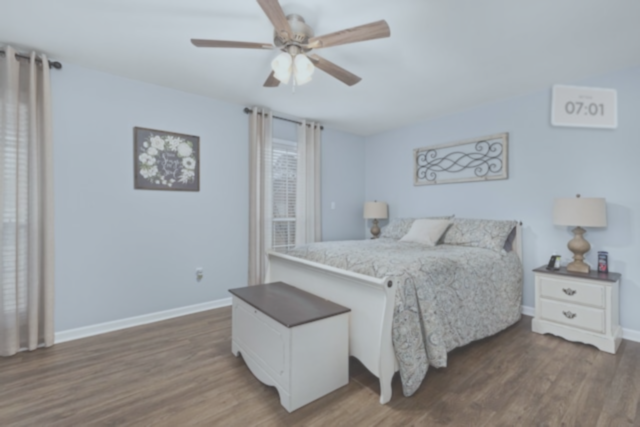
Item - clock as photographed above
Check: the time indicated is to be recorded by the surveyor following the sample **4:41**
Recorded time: **7:01**
